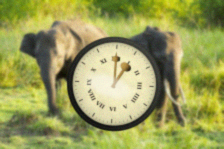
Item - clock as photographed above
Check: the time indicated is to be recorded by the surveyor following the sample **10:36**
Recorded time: **1:00**
